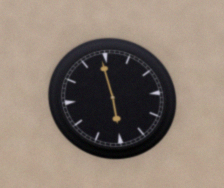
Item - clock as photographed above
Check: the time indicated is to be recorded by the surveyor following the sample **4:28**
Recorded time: **5:59**
